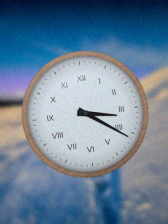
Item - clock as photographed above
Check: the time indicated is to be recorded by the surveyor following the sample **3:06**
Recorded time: **3:21**
